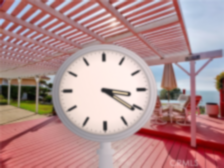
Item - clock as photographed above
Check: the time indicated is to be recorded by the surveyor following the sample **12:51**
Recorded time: **3:21**
